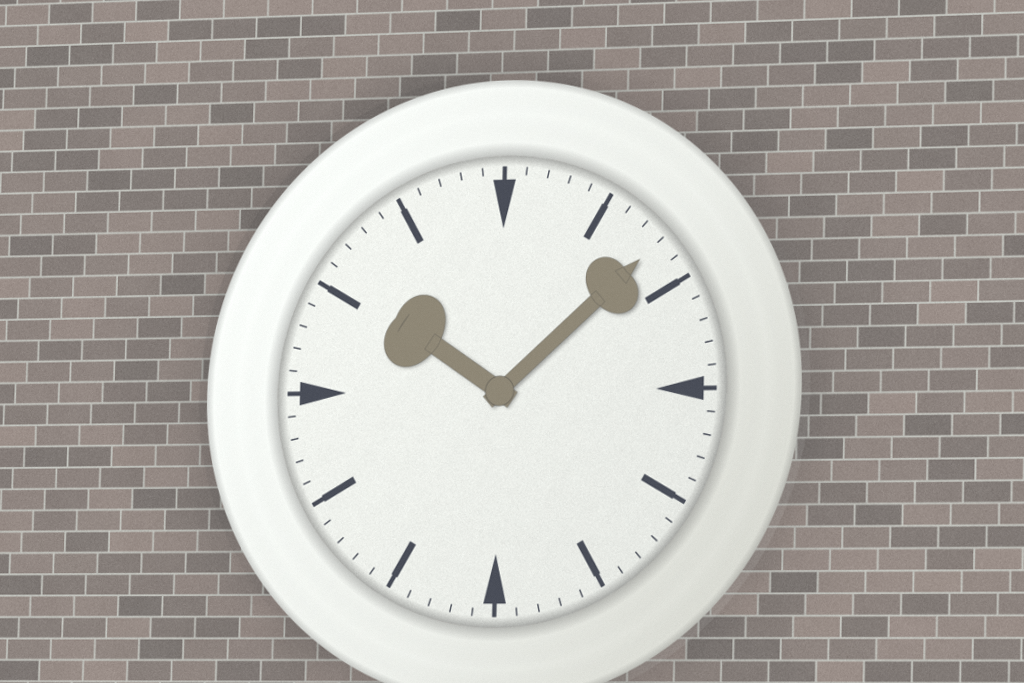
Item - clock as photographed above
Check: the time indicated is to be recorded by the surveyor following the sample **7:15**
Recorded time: **10:08**
